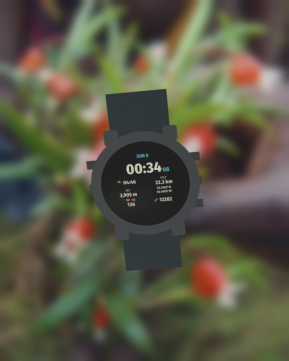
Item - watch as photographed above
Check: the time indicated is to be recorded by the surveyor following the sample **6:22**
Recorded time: **0:34**
